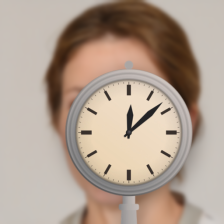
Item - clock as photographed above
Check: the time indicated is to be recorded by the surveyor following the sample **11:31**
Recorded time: **12:08**
